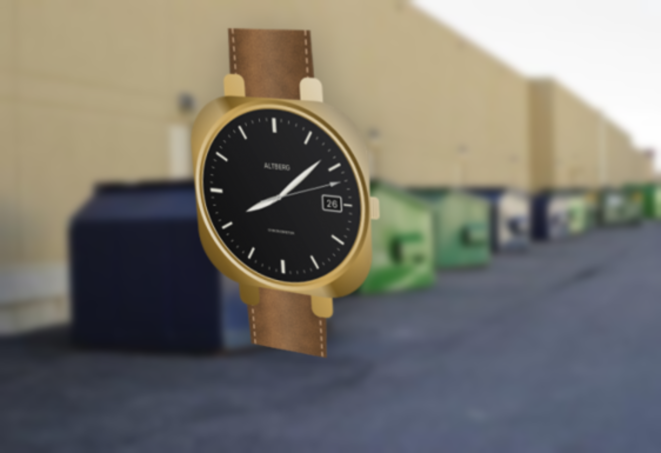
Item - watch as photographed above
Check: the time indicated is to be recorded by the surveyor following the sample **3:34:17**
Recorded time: **8:08:12**
